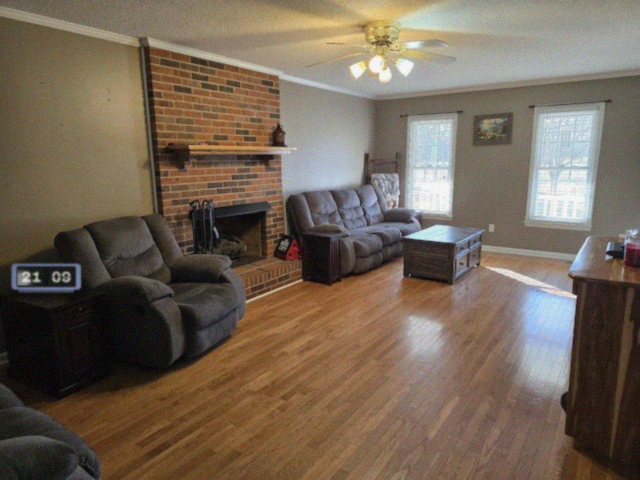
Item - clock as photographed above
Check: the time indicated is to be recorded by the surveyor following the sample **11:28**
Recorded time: **21:09**
